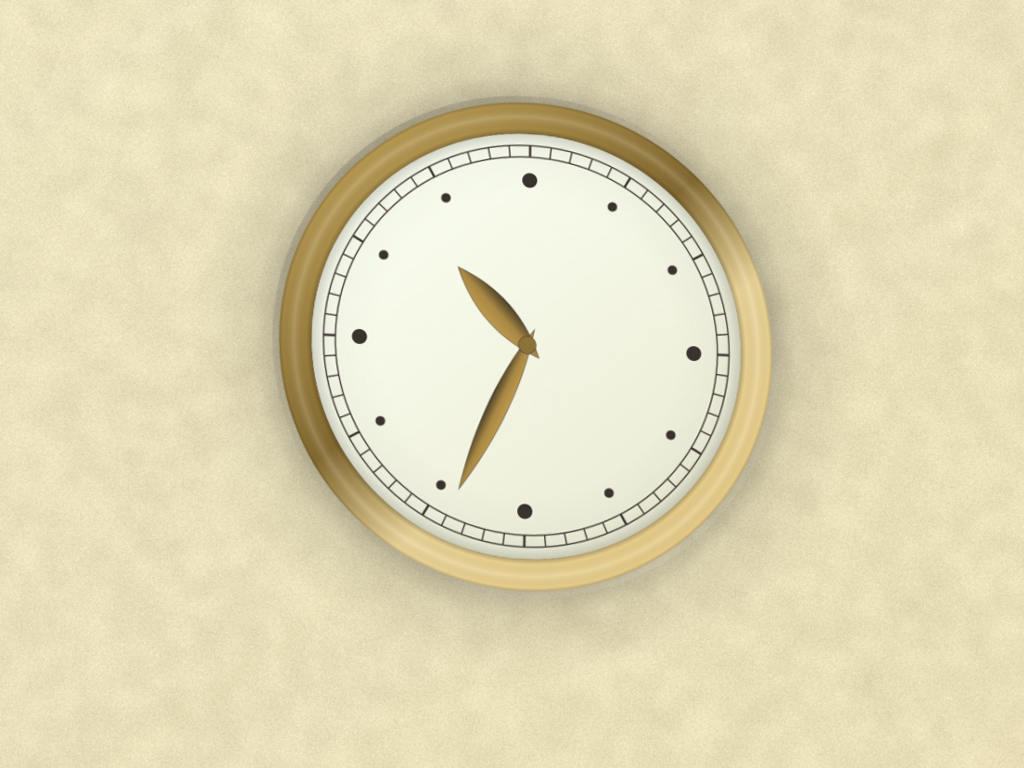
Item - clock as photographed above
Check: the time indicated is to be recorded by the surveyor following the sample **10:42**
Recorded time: **10:34**
